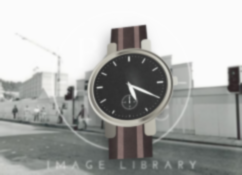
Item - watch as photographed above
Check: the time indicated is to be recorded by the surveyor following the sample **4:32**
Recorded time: **5:20**
